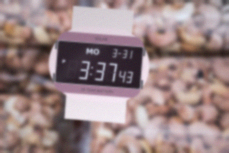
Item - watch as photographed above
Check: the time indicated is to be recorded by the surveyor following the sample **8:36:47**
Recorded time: **3:37:43**
